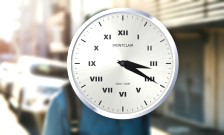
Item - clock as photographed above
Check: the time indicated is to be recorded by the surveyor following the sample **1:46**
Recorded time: **3:20**
